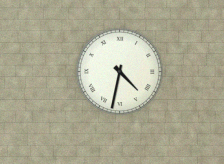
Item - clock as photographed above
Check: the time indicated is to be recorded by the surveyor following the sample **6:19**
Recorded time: **4:32**
